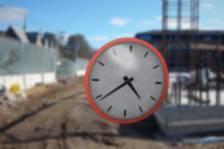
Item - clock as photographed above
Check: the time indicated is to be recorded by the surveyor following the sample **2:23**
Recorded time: **4:39**
